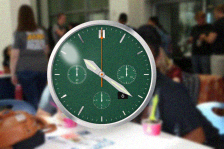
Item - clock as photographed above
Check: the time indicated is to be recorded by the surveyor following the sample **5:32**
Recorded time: **10:21**
